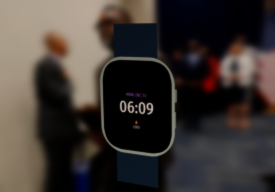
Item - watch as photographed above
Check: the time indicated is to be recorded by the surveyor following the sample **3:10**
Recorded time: **6:09**
